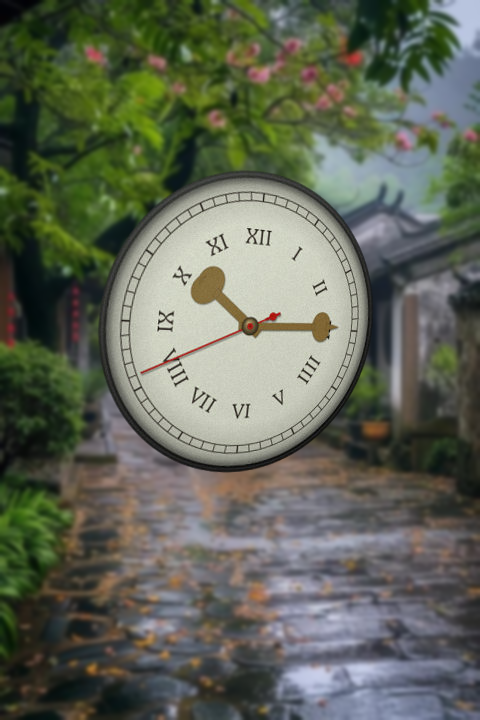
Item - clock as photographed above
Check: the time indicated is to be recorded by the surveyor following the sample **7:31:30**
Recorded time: **10:14:41**
